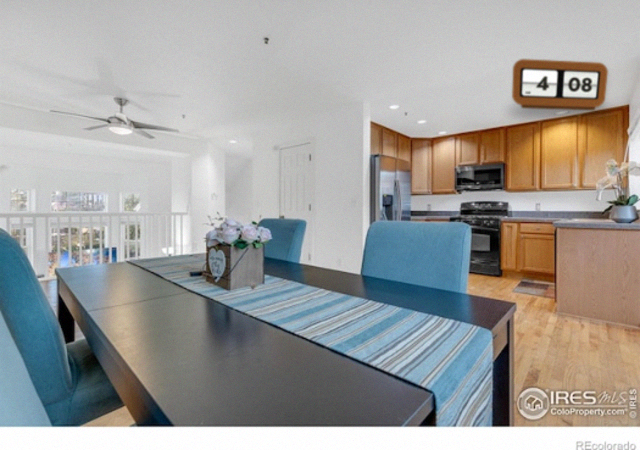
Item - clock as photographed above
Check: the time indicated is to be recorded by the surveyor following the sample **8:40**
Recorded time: **4:08**
